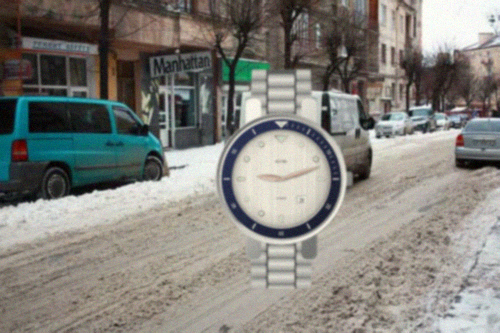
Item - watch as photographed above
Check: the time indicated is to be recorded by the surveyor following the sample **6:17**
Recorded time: **9:12**
